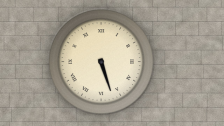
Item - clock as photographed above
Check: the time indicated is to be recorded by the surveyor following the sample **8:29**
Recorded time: **5:27**
